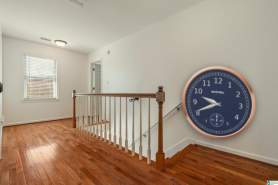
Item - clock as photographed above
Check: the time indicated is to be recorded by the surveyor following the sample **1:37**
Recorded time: **9:41**
